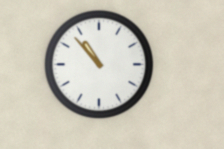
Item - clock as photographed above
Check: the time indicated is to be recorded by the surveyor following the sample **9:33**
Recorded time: **10:53**
